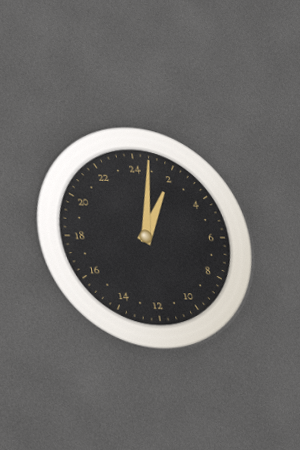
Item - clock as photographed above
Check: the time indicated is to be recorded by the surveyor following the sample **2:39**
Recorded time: **2:02**
